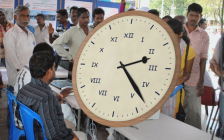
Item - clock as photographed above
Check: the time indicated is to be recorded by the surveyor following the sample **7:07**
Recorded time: **2:23**
